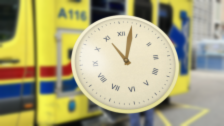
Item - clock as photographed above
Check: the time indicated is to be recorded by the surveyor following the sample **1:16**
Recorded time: **11:03**
